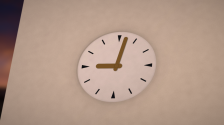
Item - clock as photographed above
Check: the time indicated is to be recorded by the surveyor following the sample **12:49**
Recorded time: **9:02**
